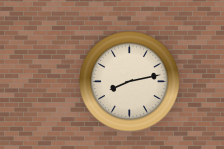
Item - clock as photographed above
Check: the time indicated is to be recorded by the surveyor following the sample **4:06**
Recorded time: **8:13**
